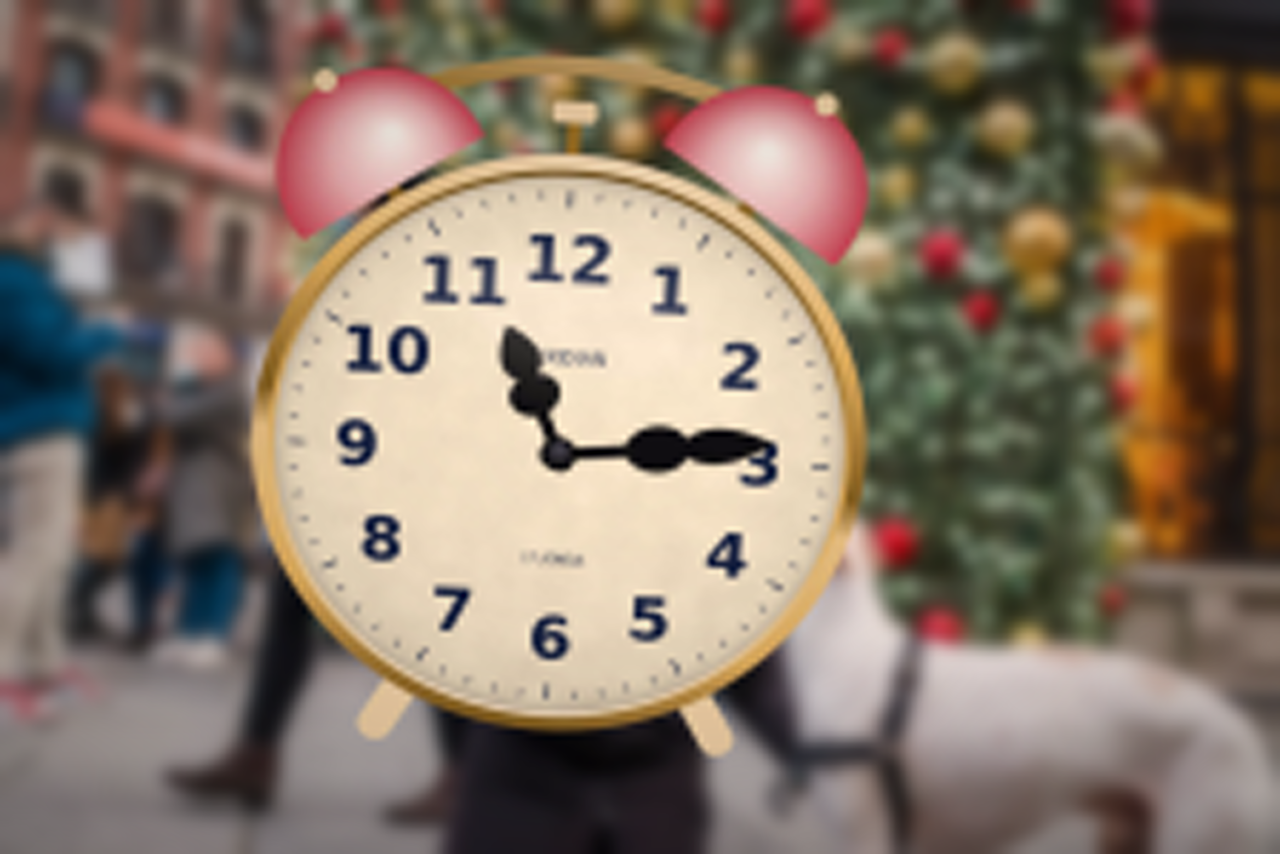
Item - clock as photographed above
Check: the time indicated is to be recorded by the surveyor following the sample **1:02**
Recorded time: **11:14**
